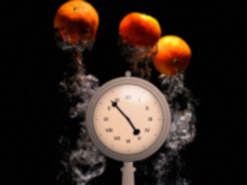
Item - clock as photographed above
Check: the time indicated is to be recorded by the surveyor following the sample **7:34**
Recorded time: **4:53**
